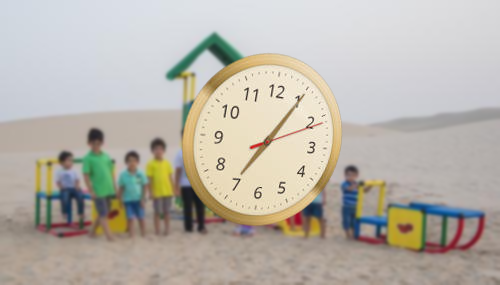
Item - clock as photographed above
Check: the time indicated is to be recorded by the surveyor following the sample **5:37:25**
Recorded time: **7:05:11**
